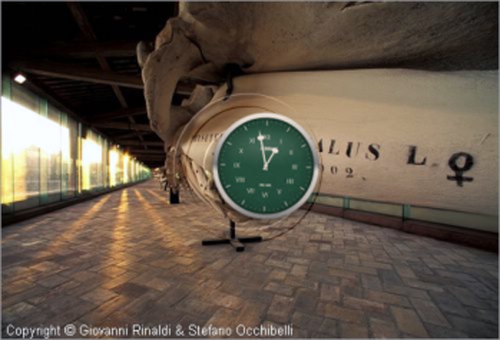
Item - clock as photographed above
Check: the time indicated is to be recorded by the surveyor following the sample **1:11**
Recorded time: **12:58**
